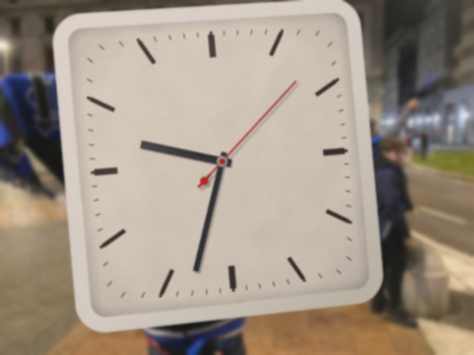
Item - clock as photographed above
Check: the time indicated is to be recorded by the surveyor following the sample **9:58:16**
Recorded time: **9:33:08**
